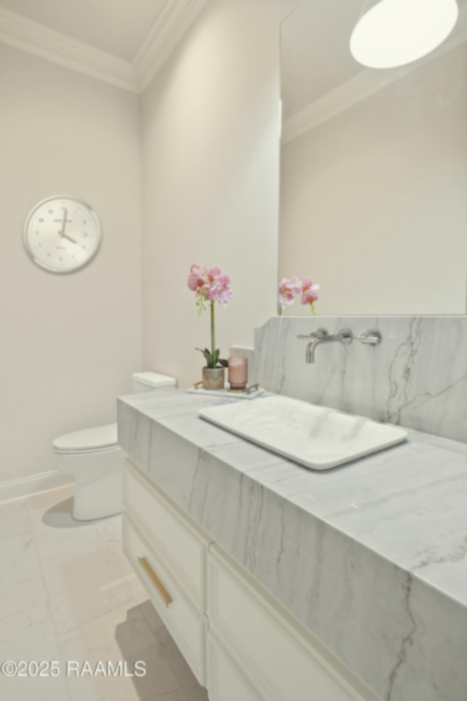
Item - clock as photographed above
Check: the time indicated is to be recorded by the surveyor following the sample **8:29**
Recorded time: **4:01**
